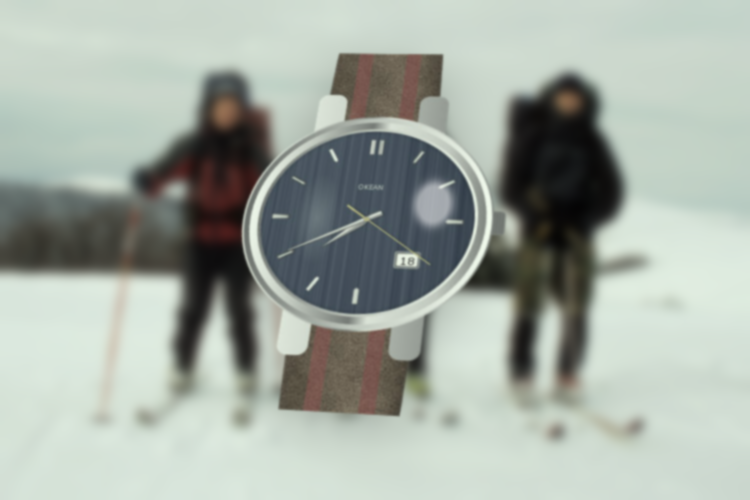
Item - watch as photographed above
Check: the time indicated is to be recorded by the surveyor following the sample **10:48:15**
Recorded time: **7:40:21**
